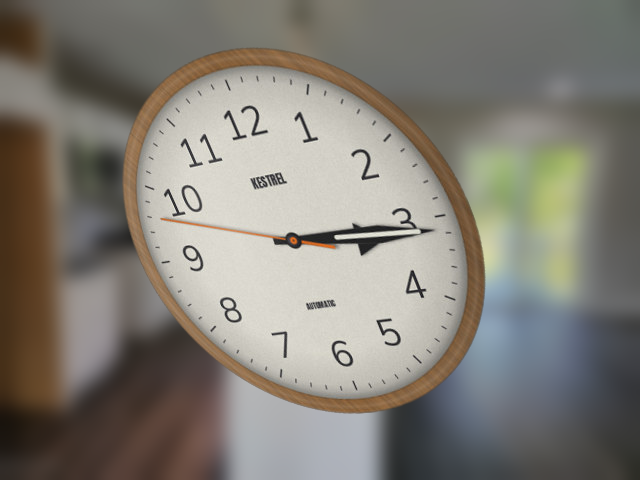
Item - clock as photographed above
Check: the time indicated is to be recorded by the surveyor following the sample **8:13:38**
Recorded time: **3:15:48**
